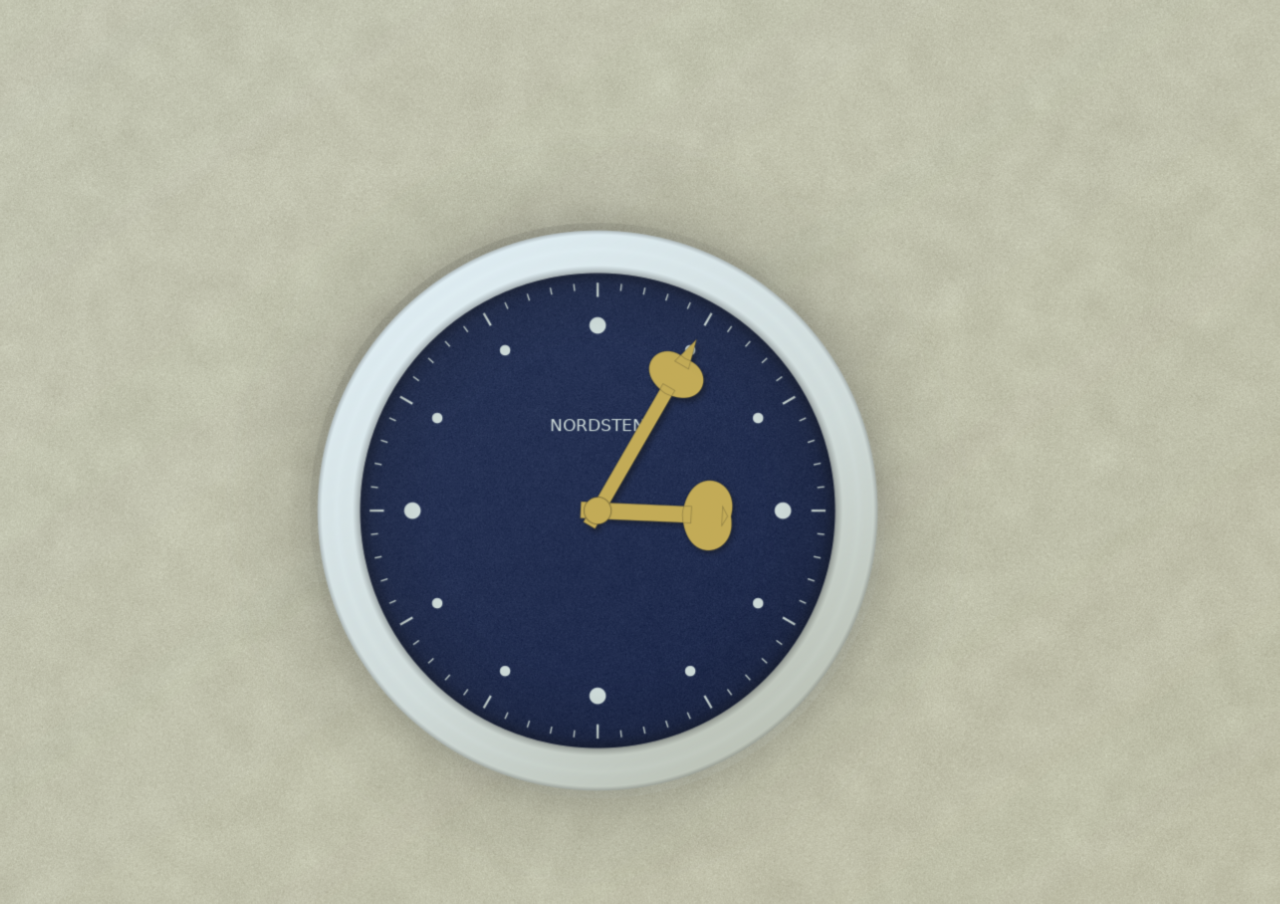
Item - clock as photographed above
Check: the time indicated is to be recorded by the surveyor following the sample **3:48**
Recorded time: **3:05**
